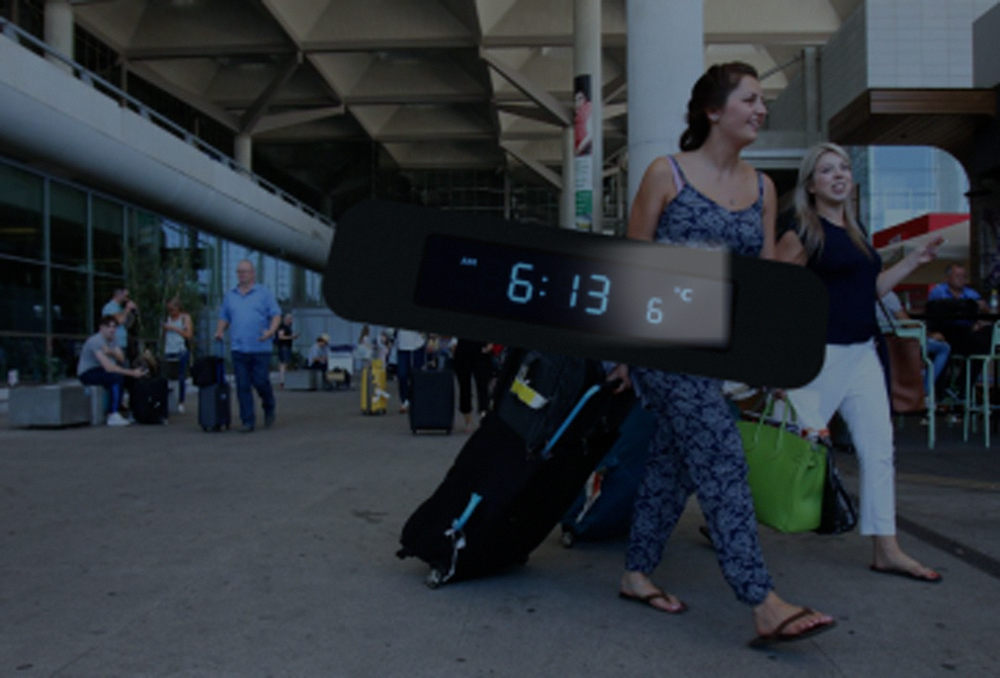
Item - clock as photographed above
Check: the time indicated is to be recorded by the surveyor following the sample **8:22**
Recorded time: **6:13**
